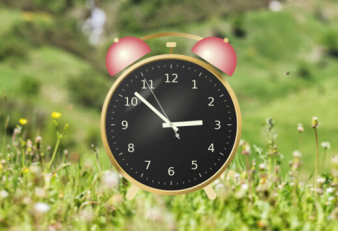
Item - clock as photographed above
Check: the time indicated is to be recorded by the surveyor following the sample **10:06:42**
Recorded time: **2:51:55**
